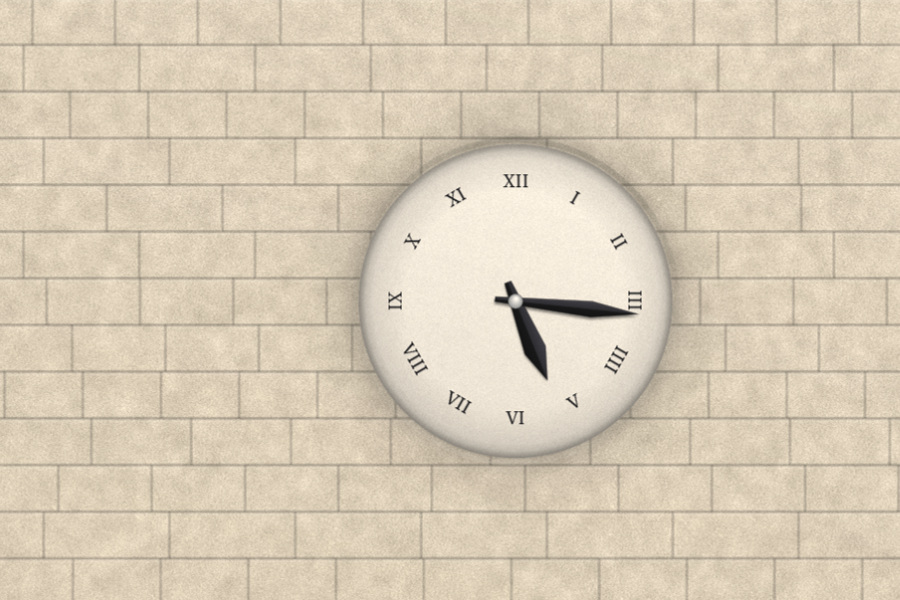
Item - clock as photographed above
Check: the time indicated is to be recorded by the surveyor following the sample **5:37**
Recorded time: **5:16**
